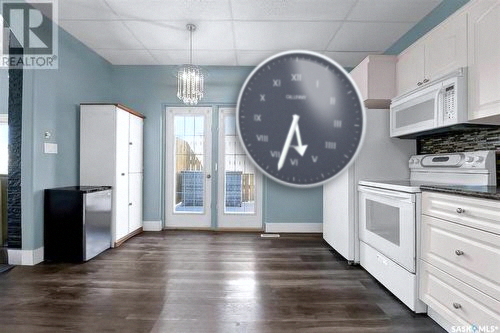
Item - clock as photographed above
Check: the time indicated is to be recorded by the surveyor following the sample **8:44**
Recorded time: **5:33**
